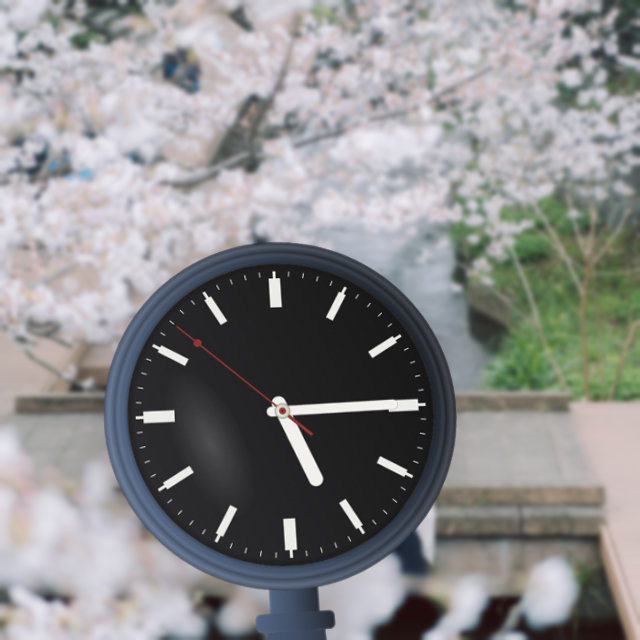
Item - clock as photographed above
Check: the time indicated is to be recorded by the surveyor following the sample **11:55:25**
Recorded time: **5:14:52**
